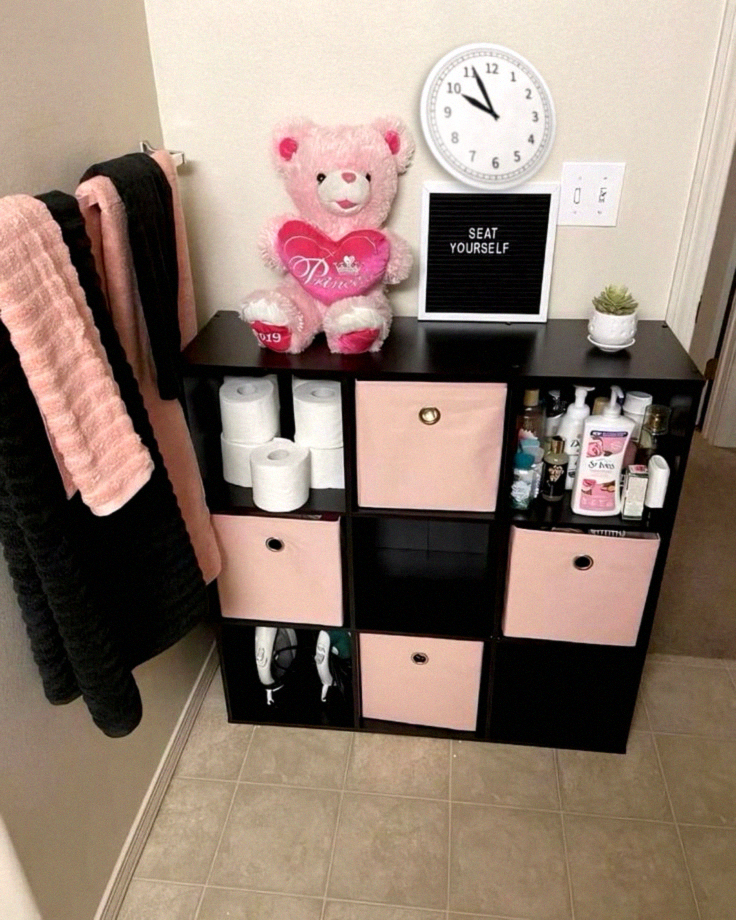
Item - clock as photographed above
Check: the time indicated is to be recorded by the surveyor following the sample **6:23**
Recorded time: **9:56**
